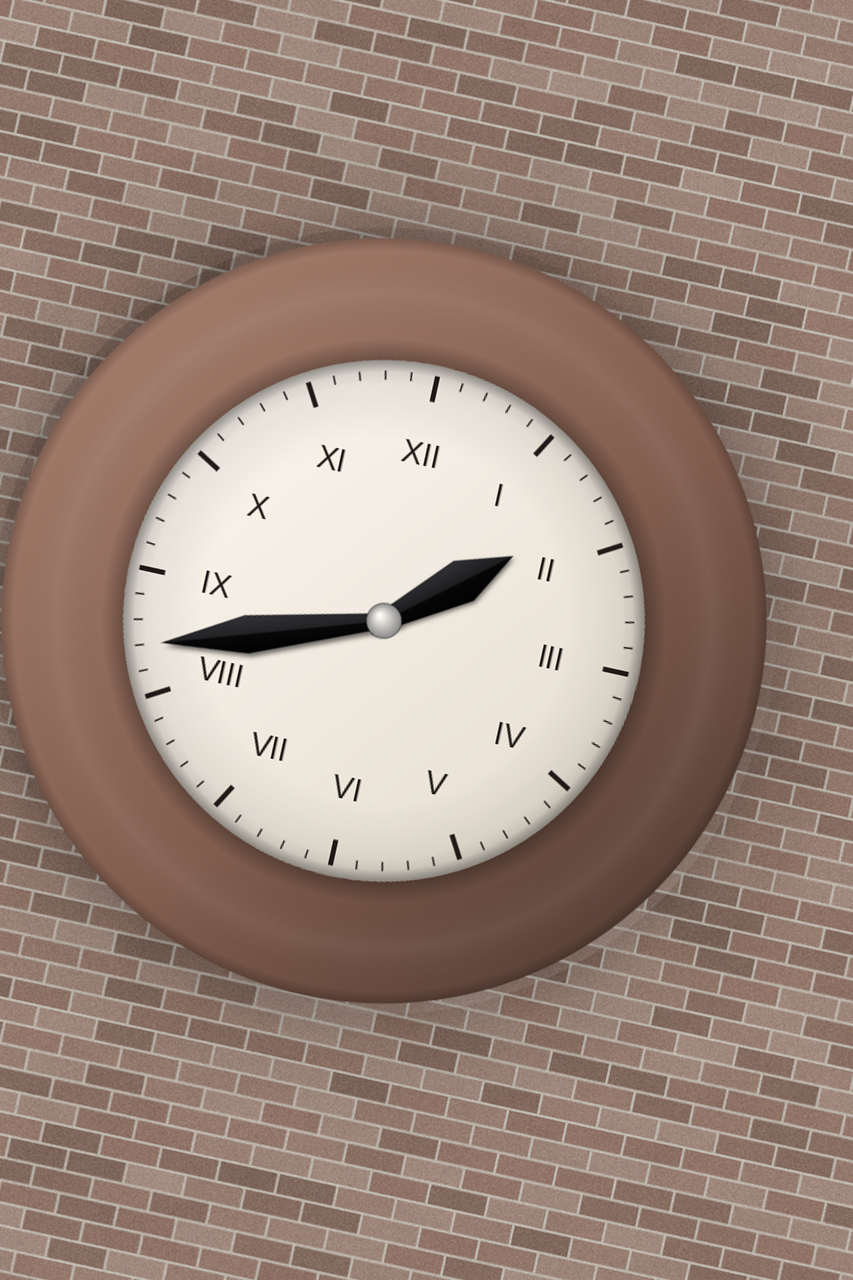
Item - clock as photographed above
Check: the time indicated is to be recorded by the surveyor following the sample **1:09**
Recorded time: **1:42**
